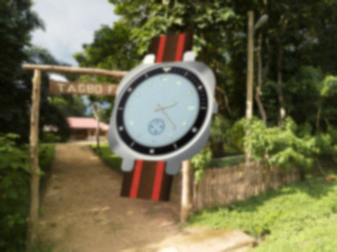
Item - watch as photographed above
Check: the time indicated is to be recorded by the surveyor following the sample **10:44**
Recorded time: **2:23**
